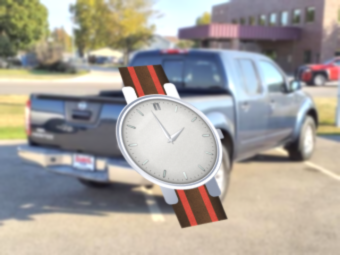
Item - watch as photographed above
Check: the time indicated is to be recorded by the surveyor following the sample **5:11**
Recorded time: **1:58**
